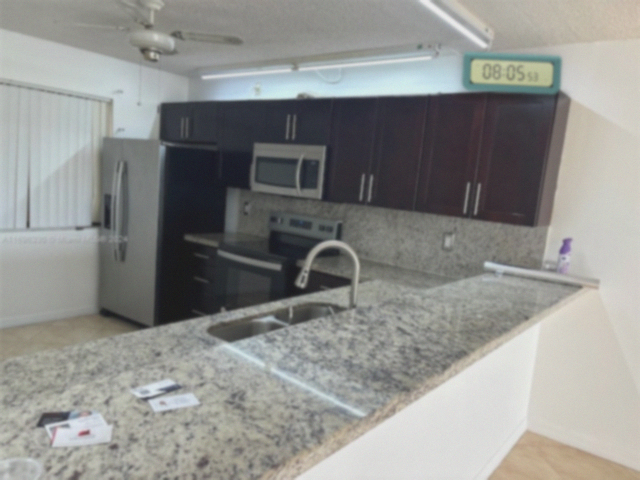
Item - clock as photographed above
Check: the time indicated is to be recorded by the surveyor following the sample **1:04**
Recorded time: **8:05**
